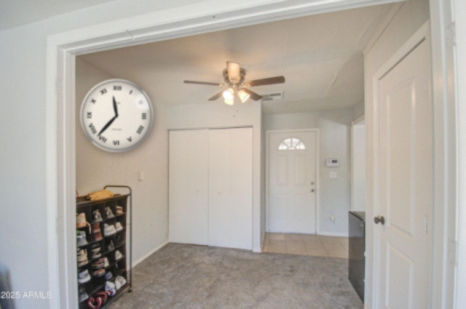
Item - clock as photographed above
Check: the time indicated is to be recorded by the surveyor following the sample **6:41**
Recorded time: **11:37**
